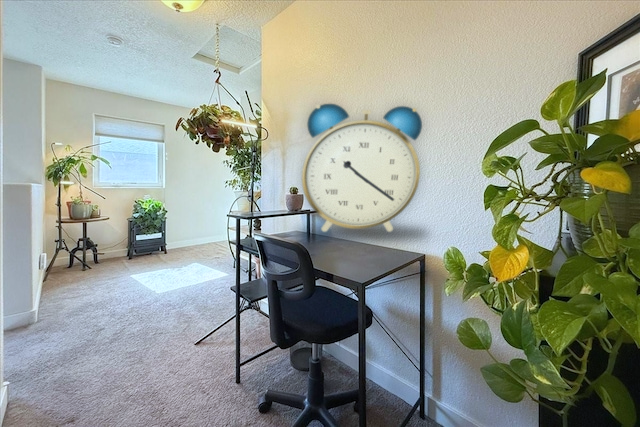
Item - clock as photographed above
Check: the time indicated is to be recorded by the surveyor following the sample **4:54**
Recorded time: **10:21**
